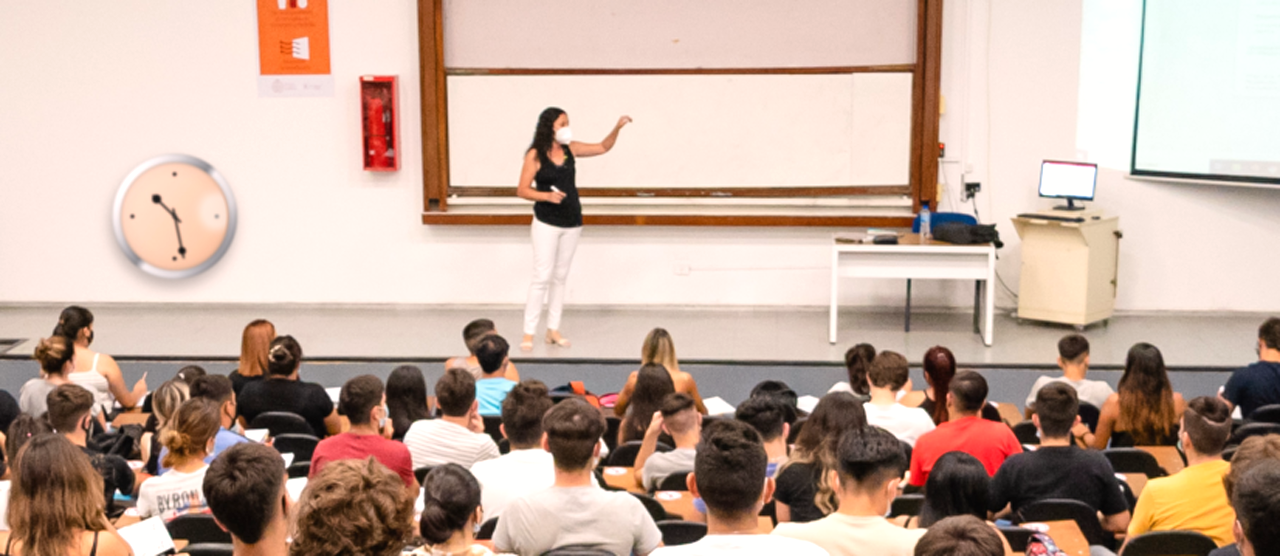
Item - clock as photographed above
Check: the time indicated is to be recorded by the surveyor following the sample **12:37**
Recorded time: **10:28**
